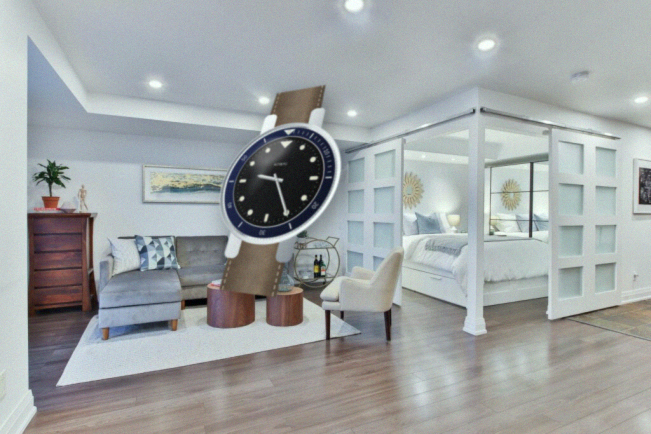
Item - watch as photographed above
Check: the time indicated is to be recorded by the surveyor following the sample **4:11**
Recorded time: **9:25**
